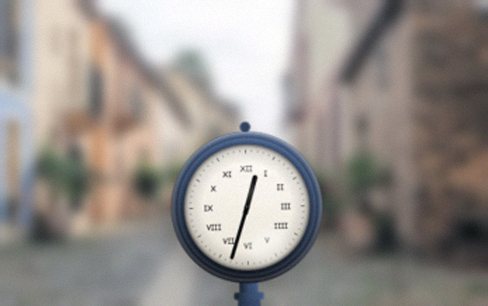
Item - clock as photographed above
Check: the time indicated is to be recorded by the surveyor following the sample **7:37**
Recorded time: **12:33**
